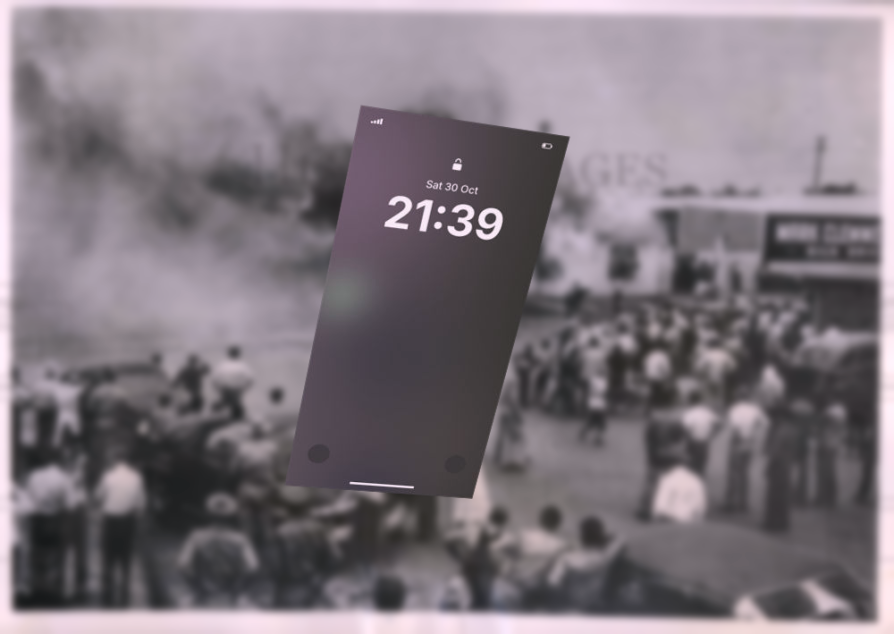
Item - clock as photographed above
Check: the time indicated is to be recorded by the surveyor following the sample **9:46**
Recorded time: **21:39**
